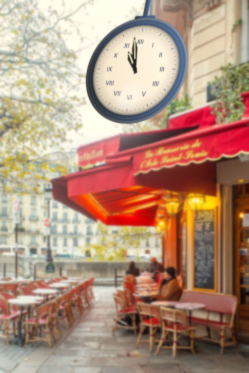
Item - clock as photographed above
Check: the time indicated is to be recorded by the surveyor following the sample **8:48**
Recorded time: **10:58**
